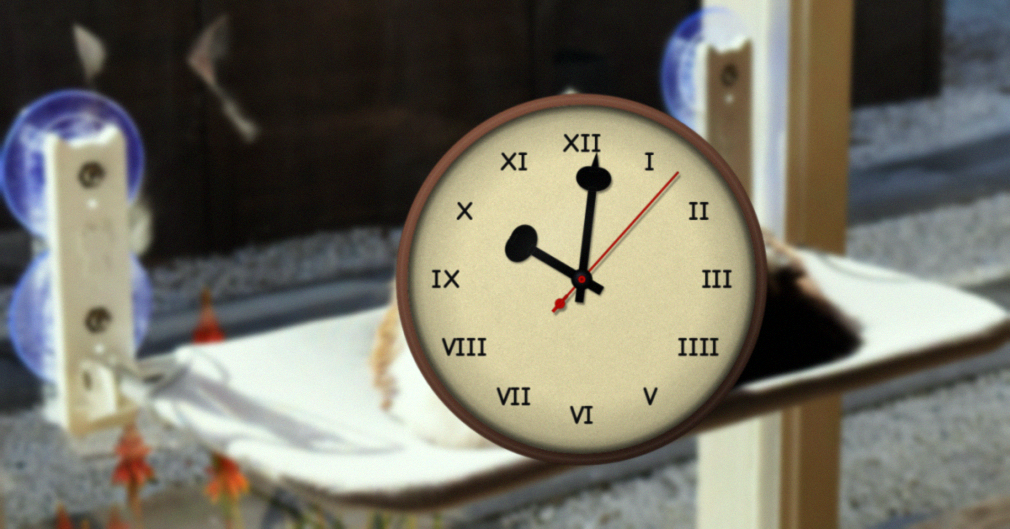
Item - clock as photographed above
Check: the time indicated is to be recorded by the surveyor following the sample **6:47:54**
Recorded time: **10:01:07**
